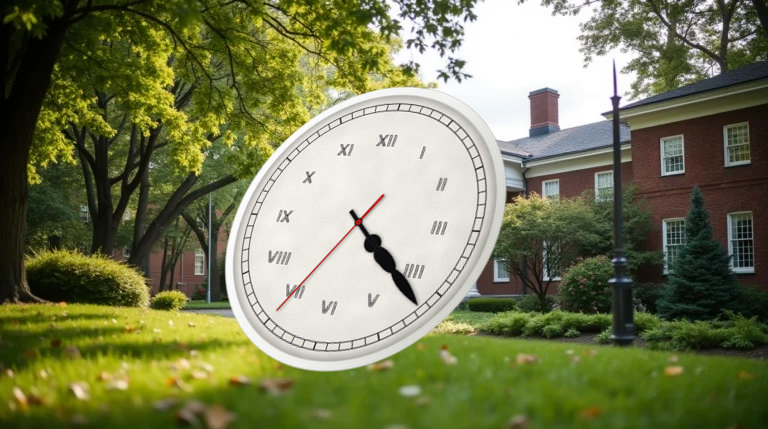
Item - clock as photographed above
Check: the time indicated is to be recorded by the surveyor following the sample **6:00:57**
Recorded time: **4:21:35**
